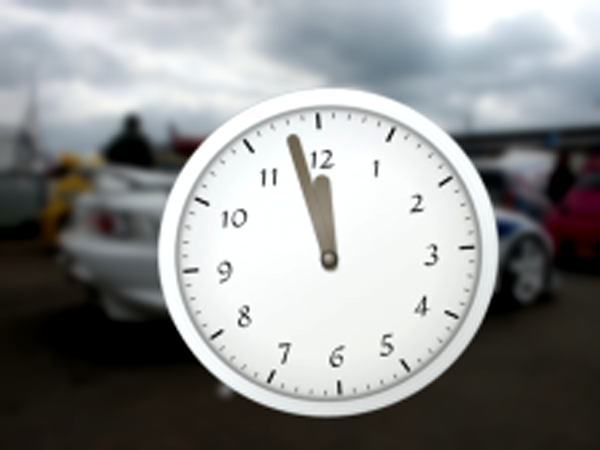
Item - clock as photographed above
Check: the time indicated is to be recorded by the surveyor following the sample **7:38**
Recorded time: **11:58**
